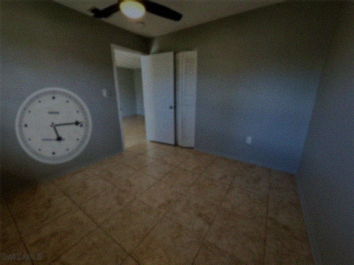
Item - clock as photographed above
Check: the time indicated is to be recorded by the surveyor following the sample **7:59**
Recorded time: **5:14**
